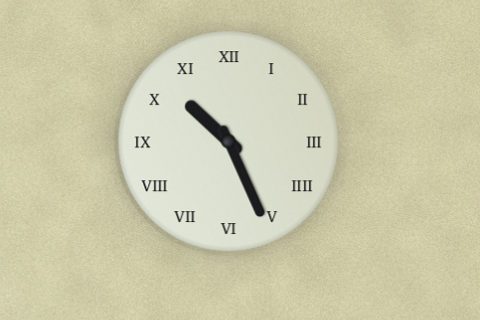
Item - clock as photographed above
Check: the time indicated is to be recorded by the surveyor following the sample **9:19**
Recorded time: **10:26**
